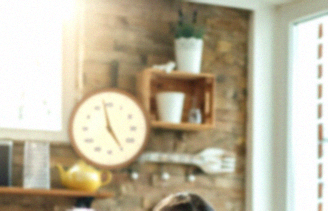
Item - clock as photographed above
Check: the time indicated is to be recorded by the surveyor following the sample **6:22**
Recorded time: **4:58**
